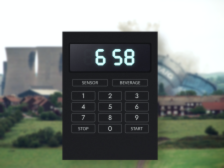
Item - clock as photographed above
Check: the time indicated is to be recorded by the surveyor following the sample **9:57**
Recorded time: **6:58**
